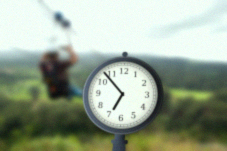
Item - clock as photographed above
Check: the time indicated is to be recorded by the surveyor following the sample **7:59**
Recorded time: **6:53**
